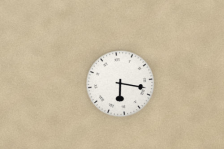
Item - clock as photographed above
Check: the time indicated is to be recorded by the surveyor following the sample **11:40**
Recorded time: **6:18**
